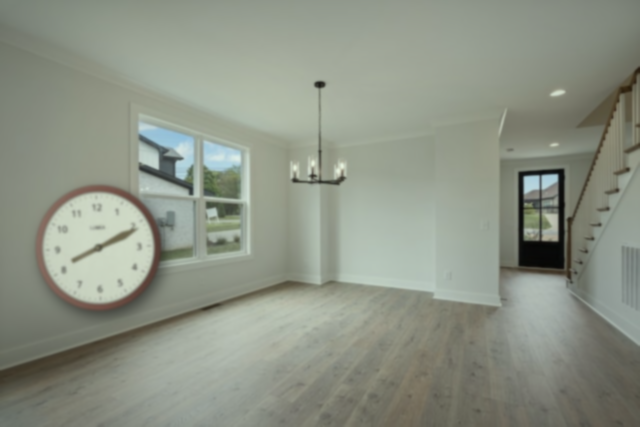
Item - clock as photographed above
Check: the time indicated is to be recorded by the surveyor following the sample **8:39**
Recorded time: **8:11**
